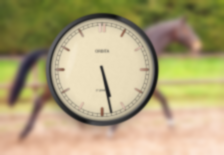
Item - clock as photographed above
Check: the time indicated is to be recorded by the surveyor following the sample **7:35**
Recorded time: **5:28**
